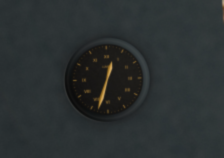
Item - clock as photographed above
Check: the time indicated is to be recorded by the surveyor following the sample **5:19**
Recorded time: **12:33**
